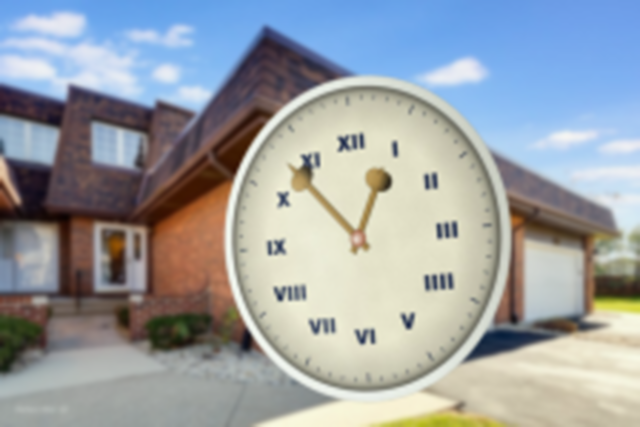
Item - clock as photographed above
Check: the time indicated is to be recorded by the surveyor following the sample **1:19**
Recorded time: **12:53**
